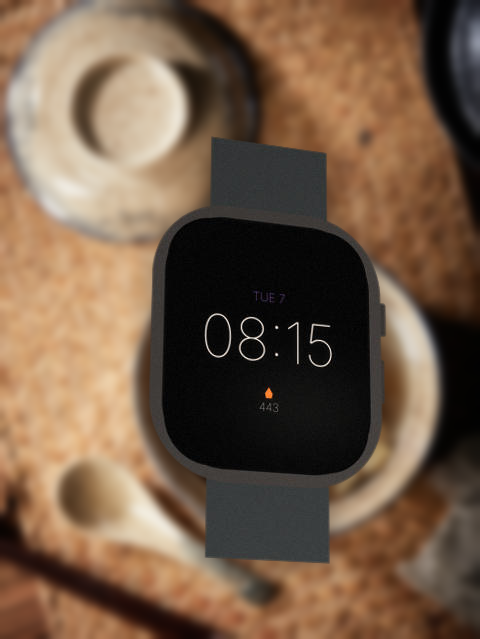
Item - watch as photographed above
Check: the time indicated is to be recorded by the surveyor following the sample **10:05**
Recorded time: **8:15**
